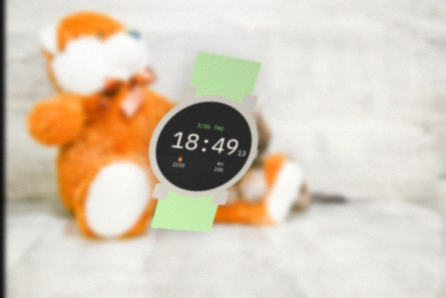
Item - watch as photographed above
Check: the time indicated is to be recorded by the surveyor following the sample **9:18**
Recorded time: **18:49**
